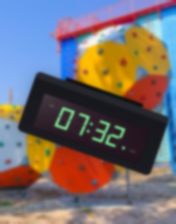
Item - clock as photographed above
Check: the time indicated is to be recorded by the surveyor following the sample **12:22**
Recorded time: **7:32**
